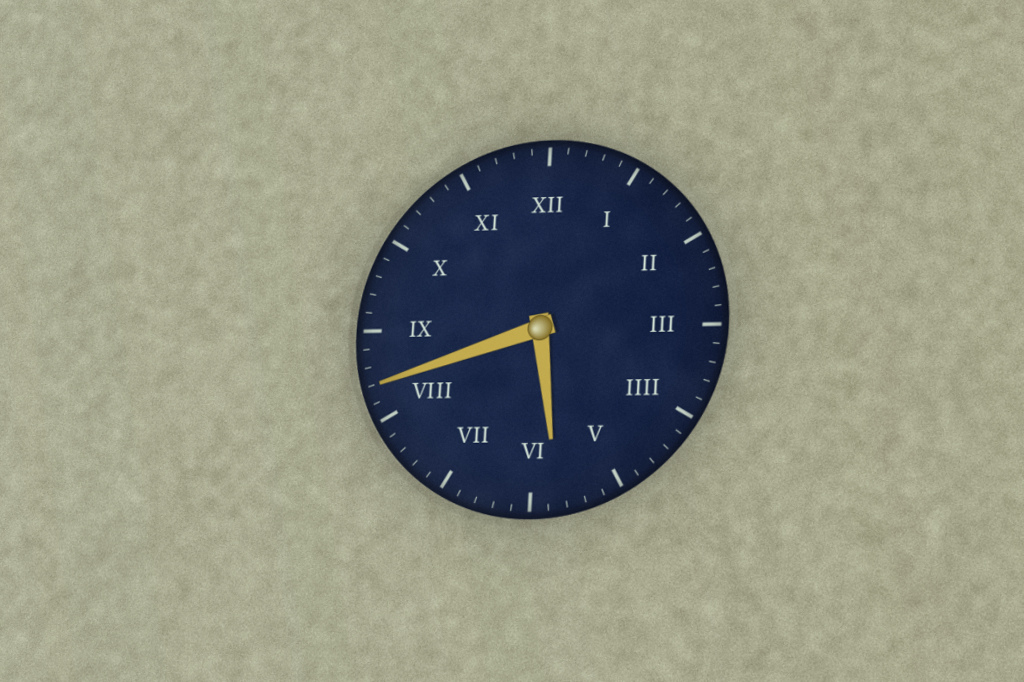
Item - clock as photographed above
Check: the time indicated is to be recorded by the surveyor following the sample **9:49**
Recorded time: **5:42**
